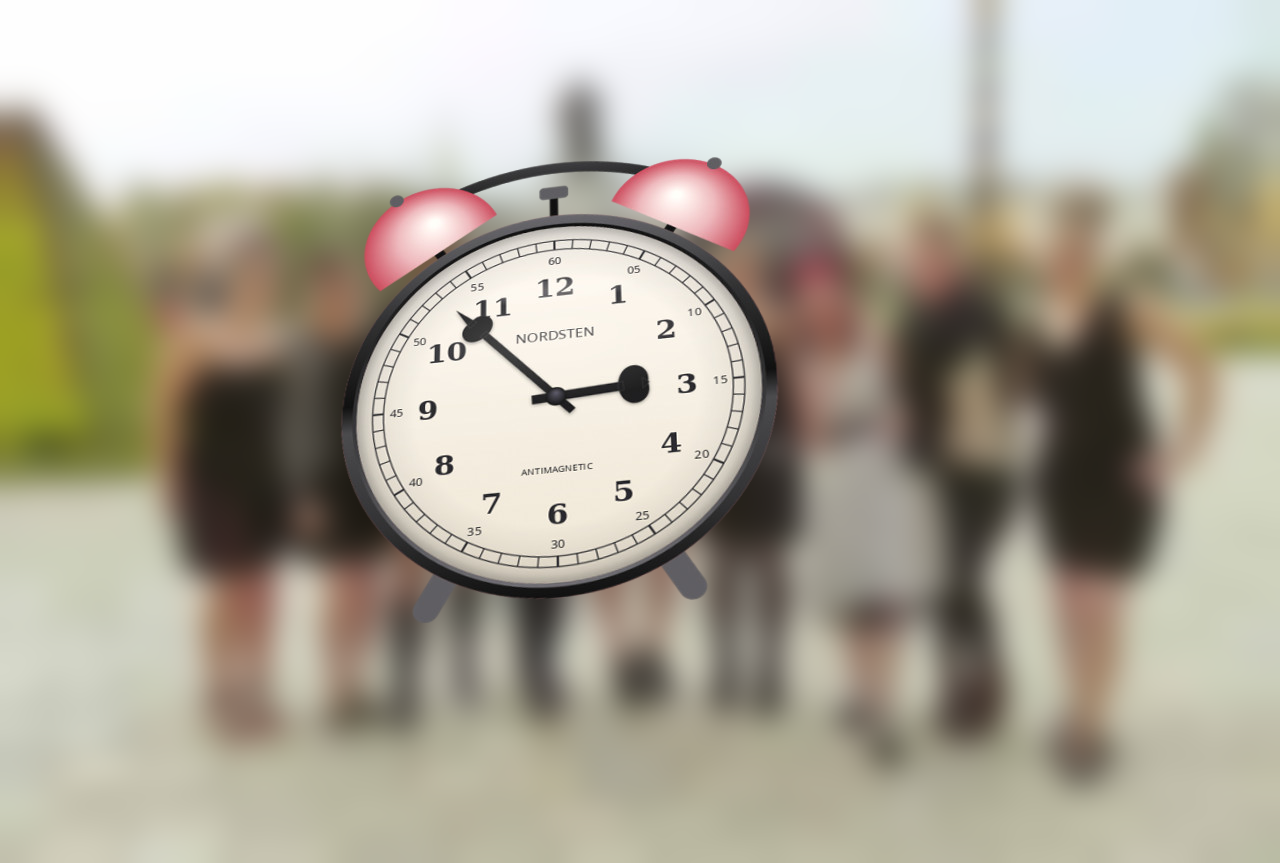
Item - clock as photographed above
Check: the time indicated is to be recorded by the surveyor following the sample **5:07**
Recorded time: **2:53**
